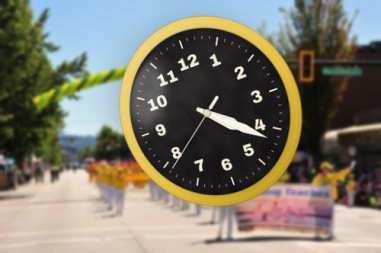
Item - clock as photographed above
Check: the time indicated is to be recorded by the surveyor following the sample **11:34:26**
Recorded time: **4:21:39**
